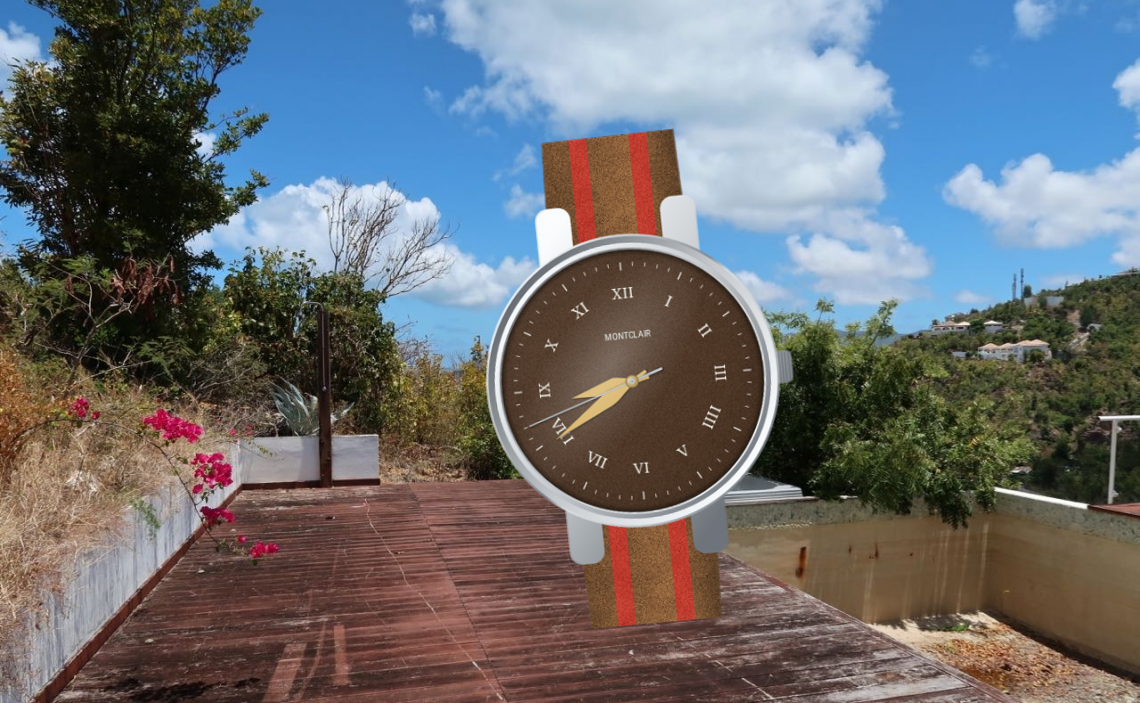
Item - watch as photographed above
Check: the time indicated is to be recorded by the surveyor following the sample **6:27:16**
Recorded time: **8:39:42**
